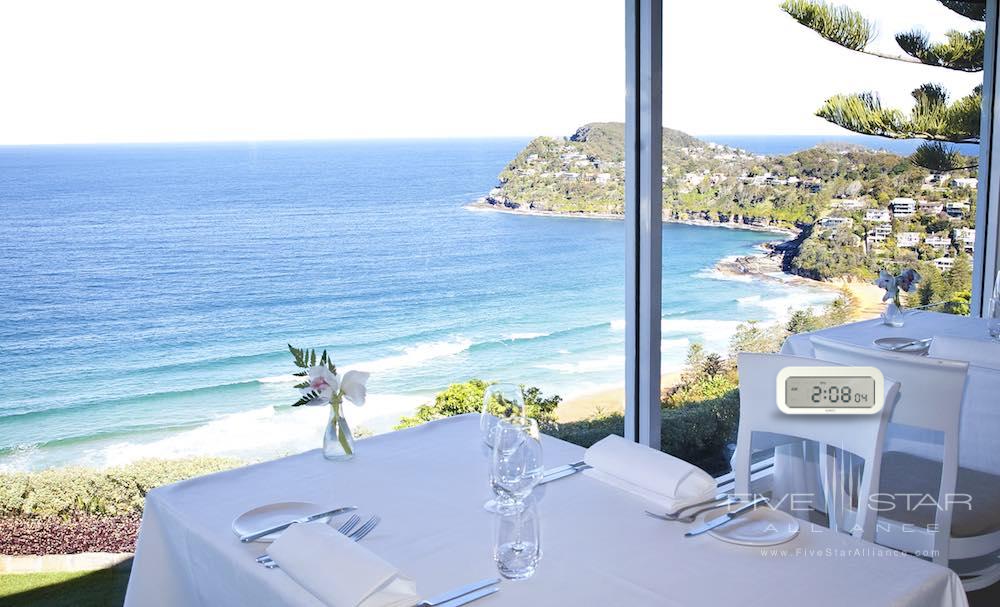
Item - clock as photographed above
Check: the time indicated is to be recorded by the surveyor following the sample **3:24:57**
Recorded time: **2:08:04**
